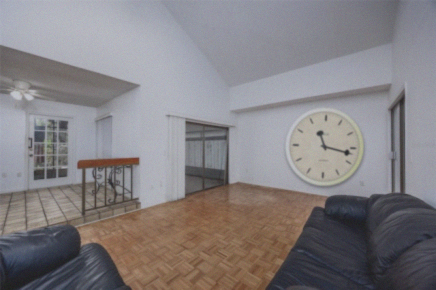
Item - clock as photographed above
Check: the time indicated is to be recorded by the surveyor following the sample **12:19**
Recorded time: **11:17**
